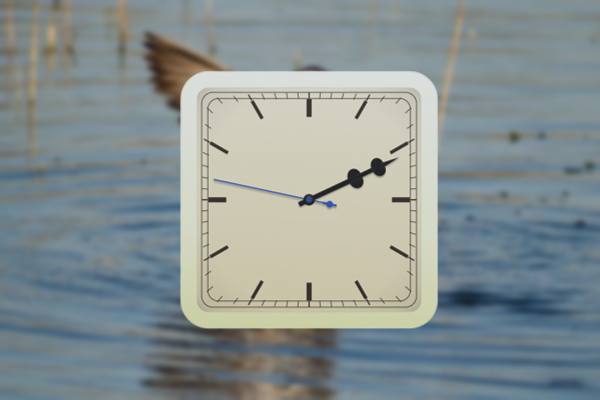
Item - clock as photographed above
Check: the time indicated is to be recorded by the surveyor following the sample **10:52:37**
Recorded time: **2:10:47**
